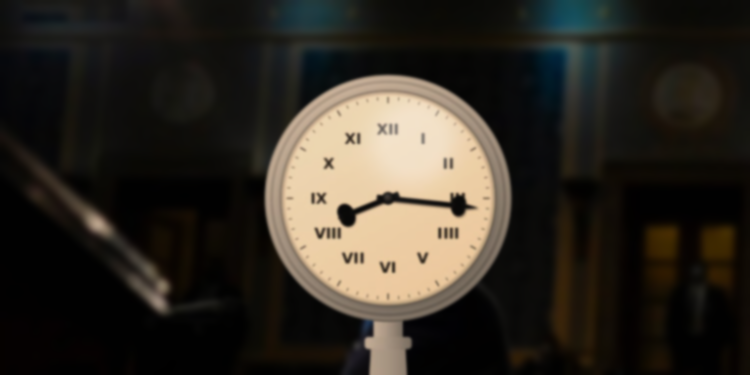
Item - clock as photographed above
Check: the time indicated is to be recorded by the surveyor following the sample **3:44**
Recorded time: **8:16**
